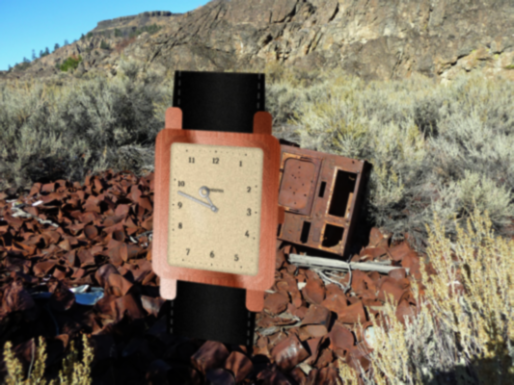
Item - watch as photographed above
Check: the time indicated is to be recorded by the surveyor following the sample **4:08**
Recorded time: **10:48**
